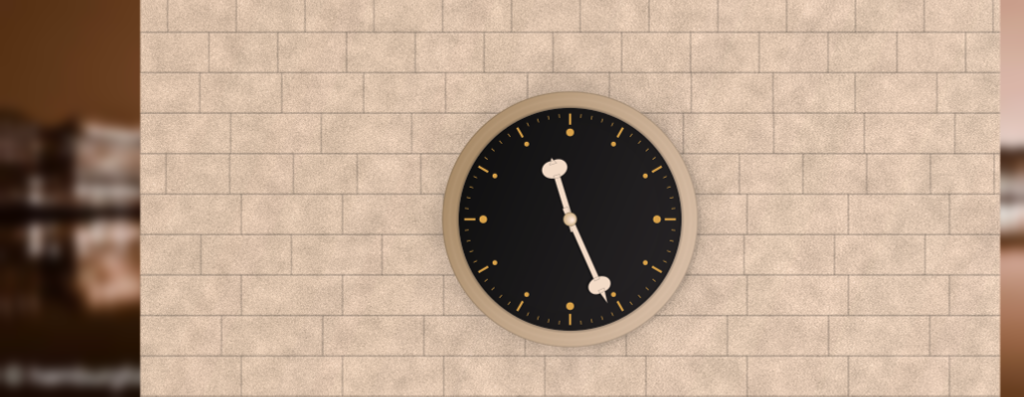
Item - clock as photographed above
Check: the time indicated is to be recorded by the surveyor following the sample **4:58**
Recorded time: **11:26**
